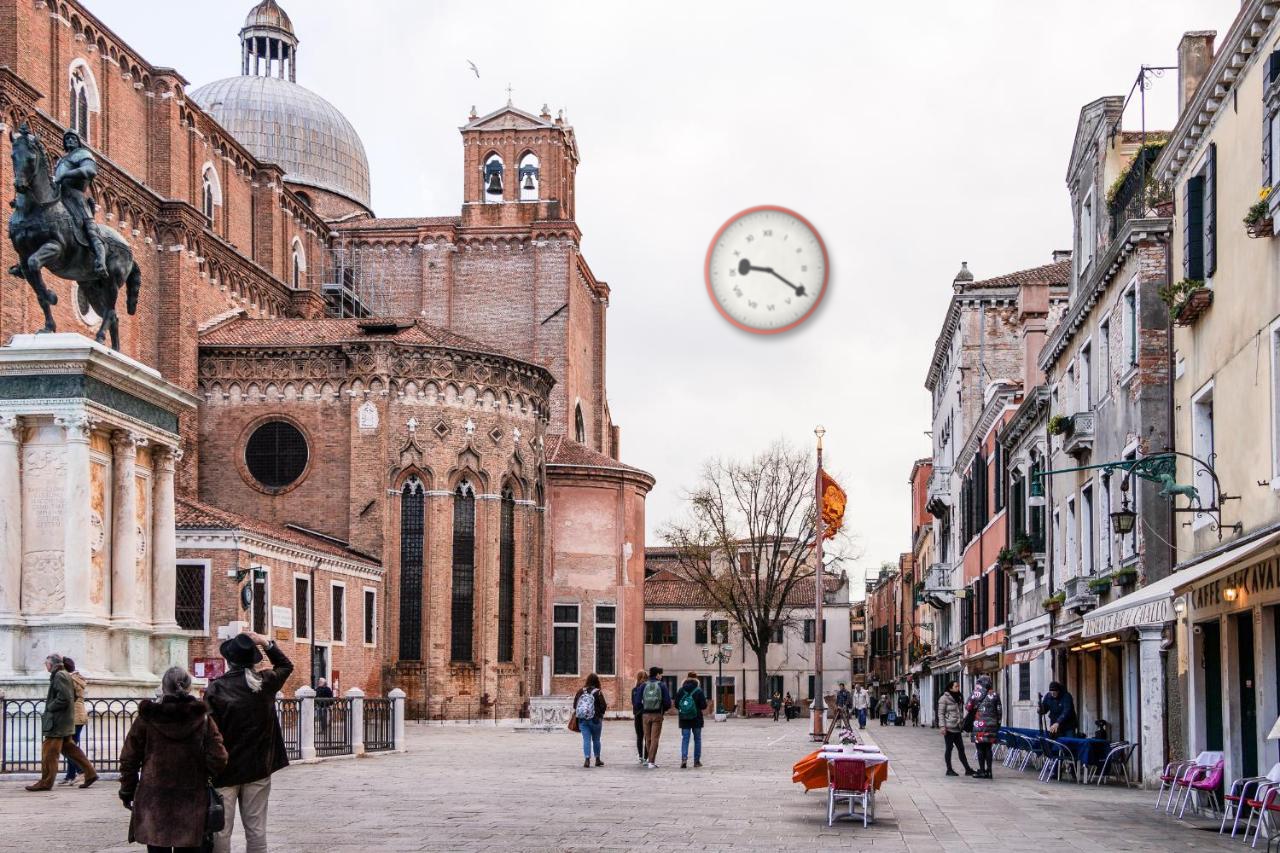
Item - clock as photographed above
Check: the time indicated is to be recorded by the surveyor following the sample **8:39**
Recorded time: **9:21**
